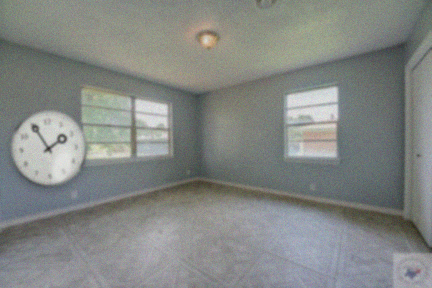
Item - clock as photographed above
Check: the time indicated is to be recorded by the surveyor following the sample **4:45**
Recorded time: **1:55**
